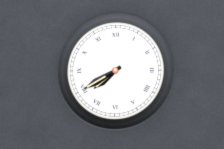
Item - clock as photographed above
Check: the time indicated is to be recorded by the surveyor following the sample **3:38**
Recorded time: **7:40**
